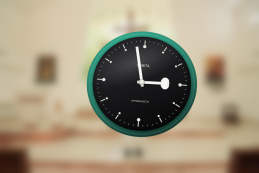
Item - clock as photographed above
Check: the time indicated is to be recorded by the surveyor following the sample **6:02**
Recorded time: **2:58**
